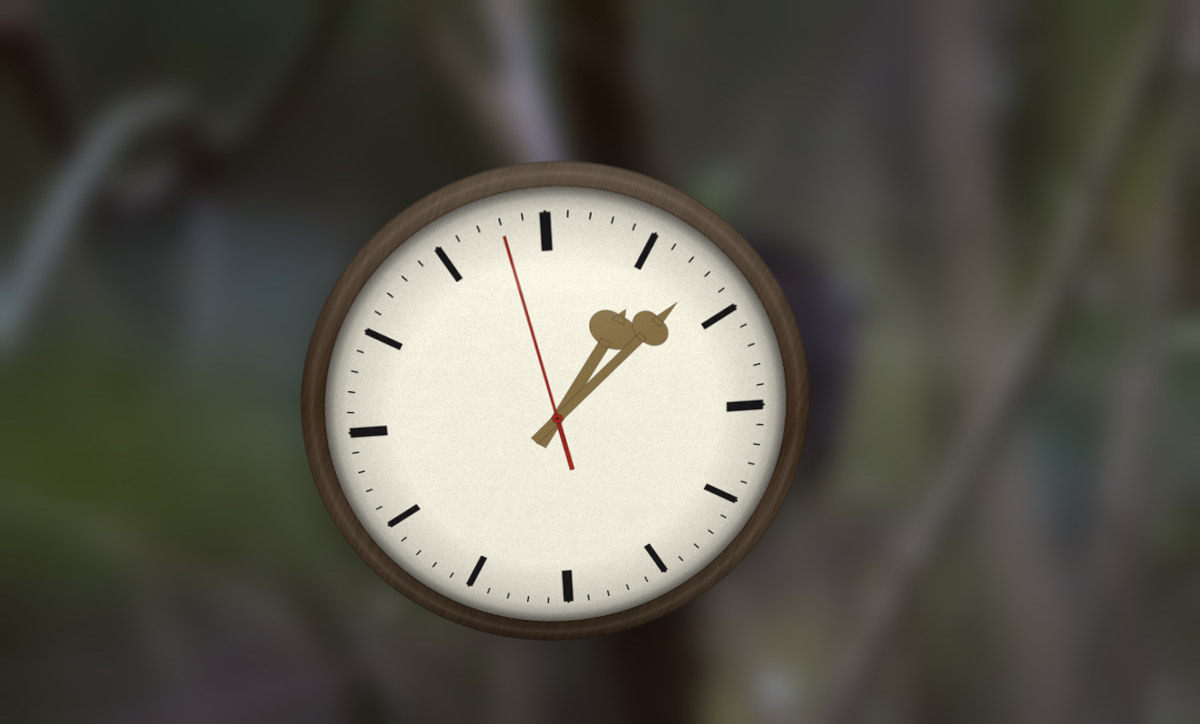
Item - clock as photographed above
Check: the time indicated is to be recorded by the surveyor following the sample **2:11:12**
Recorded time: **1:07:58**
